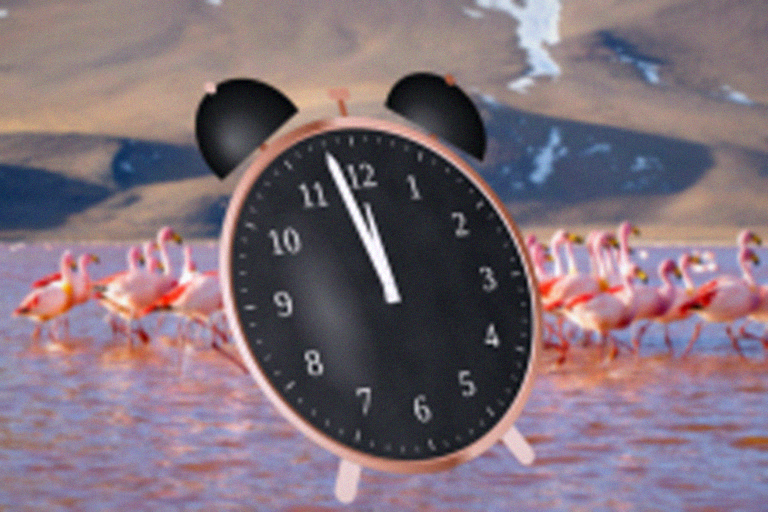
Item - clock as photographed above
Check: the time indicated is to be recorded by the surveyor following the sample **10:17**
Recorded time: **11:58**
